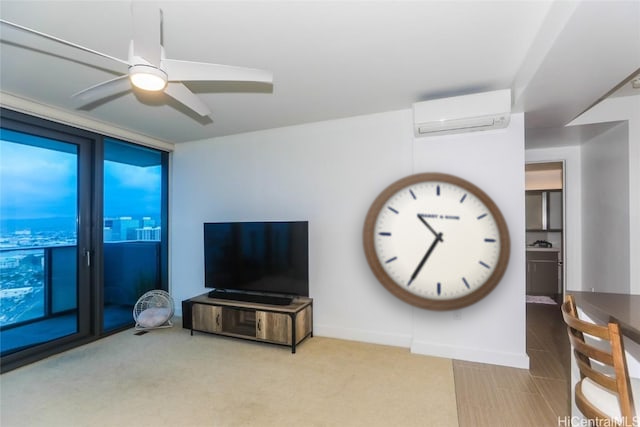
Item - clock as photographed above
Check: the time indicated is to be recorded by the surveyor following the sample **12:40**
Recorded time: **10:35**
